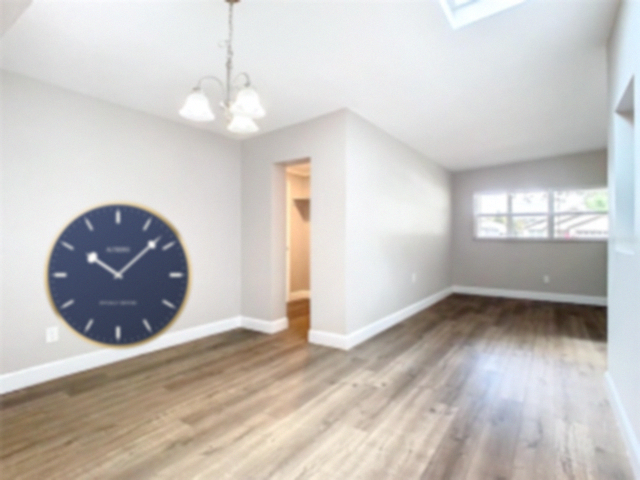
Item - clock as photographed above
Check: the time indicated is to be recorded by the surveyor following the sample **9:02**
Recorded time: **10:08**
